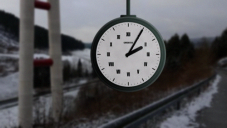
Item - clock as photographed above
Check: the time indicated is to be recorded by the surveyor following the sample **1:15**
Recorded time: **2:05**
